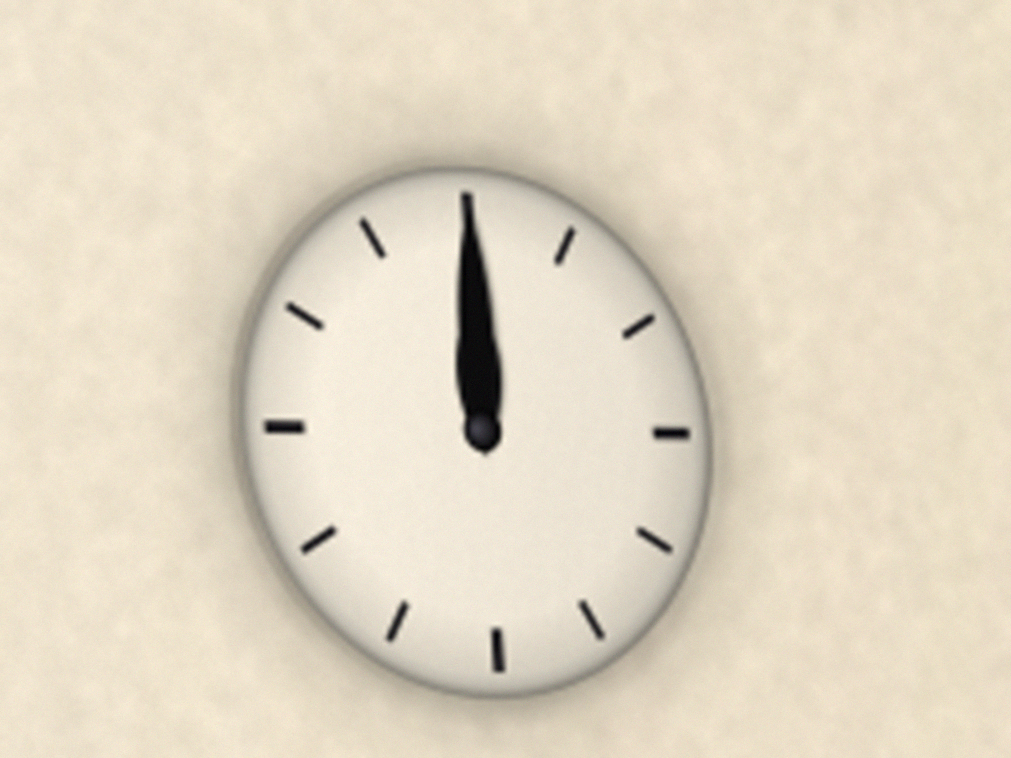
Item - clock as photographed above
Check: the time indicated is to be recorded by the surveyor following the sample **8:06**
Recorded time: **12:00**
